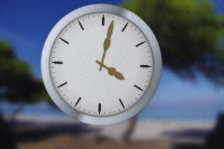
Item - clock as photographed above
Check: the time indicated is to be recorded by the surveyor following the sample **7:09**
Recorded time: **4:02**
